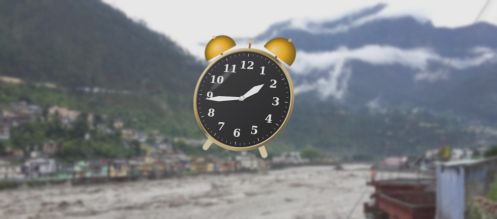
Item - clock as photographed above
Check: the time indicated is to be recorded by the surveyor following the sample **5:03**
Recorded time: **1:44**
